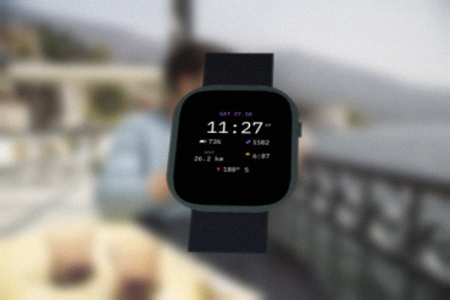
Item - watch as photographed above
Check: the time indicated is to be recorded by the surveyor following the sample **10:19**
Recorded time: **11:27**
